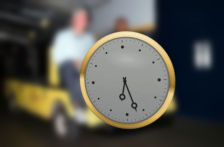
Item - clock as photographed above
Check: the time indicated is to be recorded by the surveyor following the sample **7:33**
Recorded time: **6:27**
